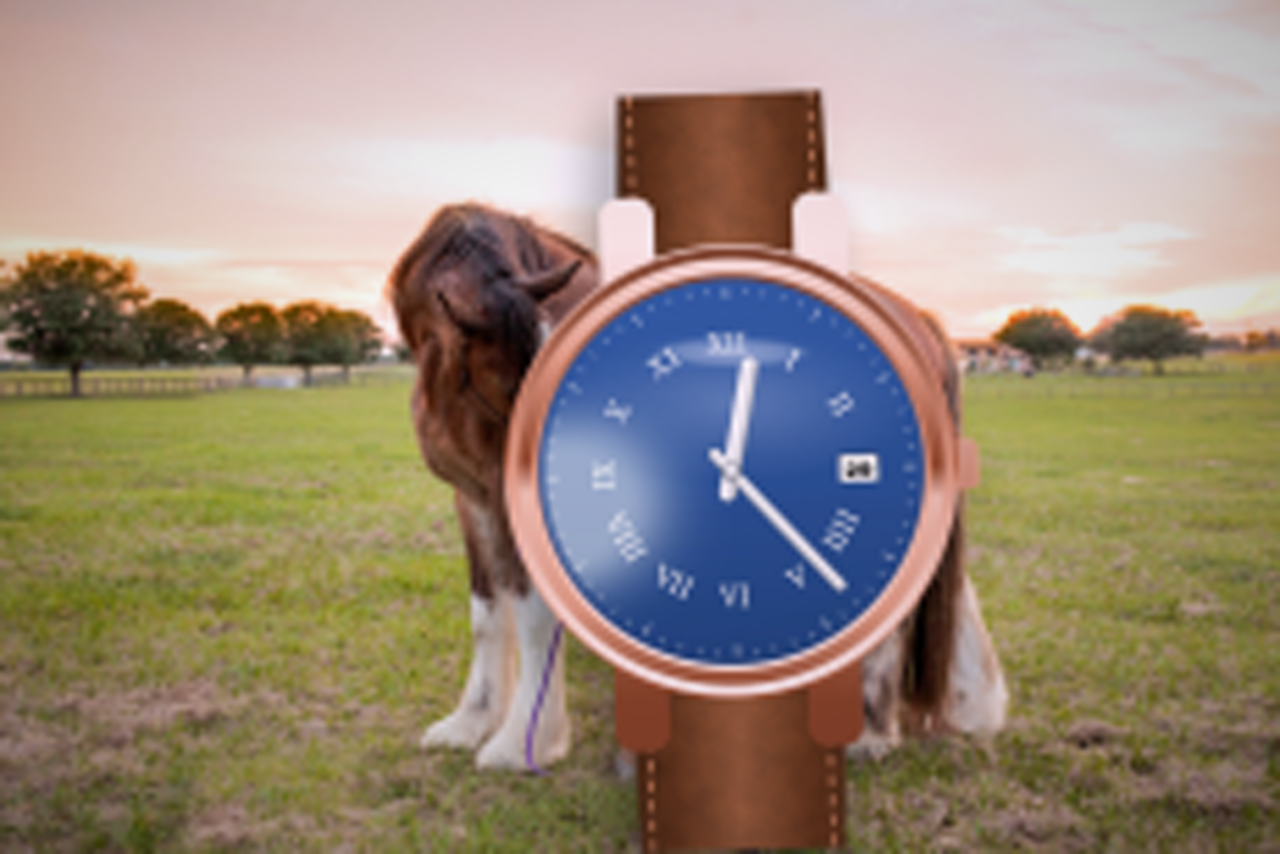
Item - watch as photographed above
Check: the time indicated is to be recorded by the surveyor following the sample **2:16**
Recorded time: **12:23**
